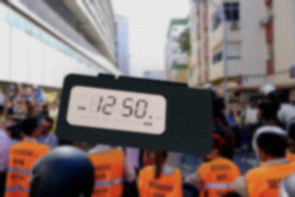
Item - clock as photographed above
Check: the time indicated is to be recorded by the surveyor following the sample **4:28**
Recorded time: **12:50**
